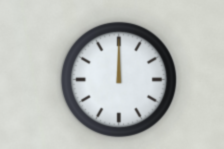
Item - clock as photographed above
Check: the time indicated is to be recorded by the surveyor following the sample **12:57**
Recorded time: **12:00**
